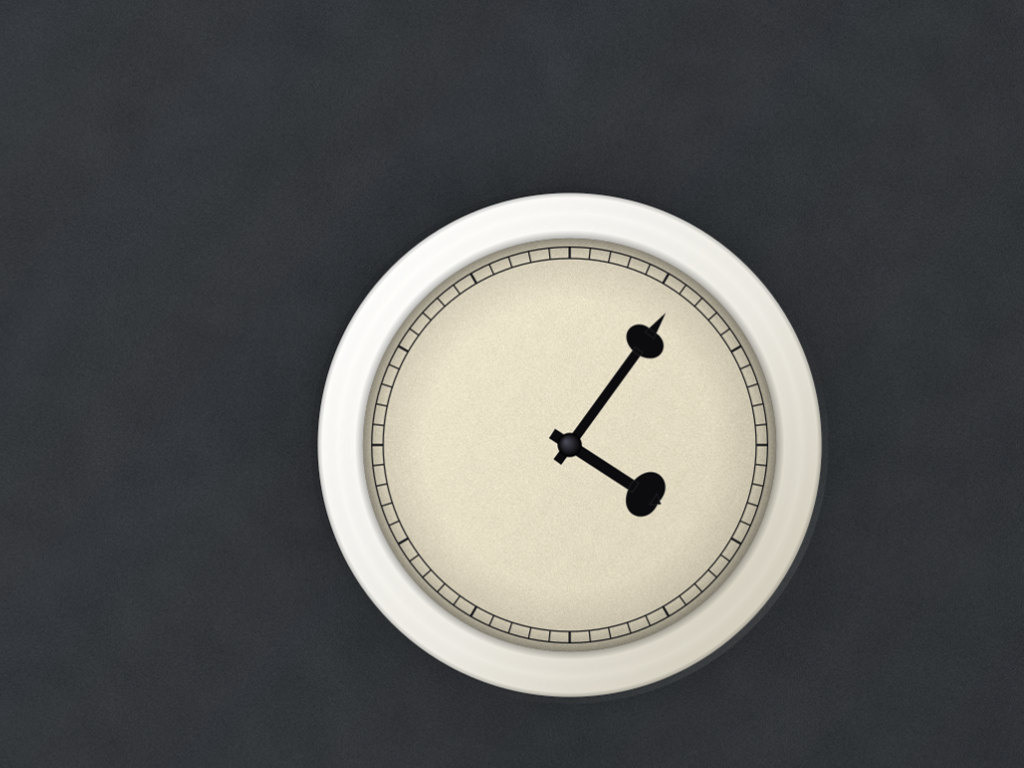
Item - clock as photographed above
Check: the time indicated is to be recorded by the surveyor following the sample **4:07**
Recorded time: **4:06**
